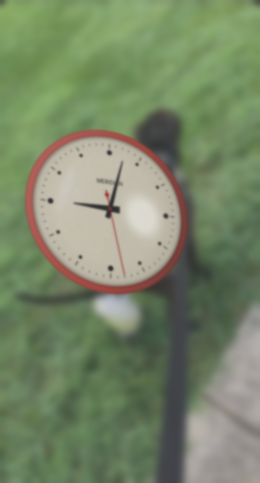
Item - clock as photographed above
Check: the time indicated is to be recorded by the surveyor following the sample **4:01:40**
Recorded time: **9:02:28**
